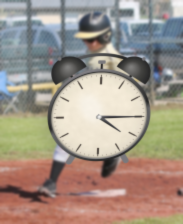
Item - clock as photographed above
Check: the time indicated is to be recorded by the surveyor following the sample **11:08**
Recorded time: **4:15**
